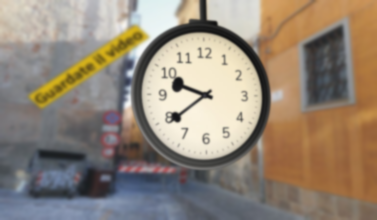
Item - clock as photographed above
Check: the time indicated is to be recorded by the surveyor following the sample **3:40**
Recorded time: **9:39**
